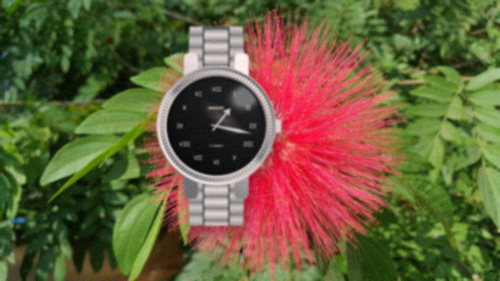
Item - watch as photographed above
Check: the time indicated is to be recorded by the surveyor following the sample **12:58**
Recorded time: **1:17**
